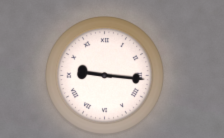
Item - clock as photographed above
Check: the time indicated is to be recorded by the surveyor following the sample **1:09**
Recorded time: **9:16**
